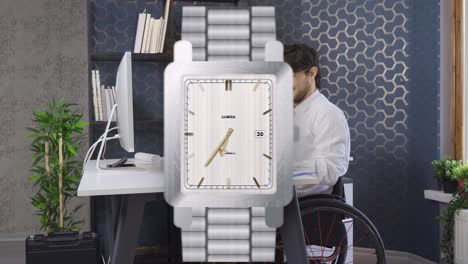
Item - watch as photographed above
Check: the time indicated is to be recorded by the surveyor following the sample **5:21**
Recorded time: **6:36**
